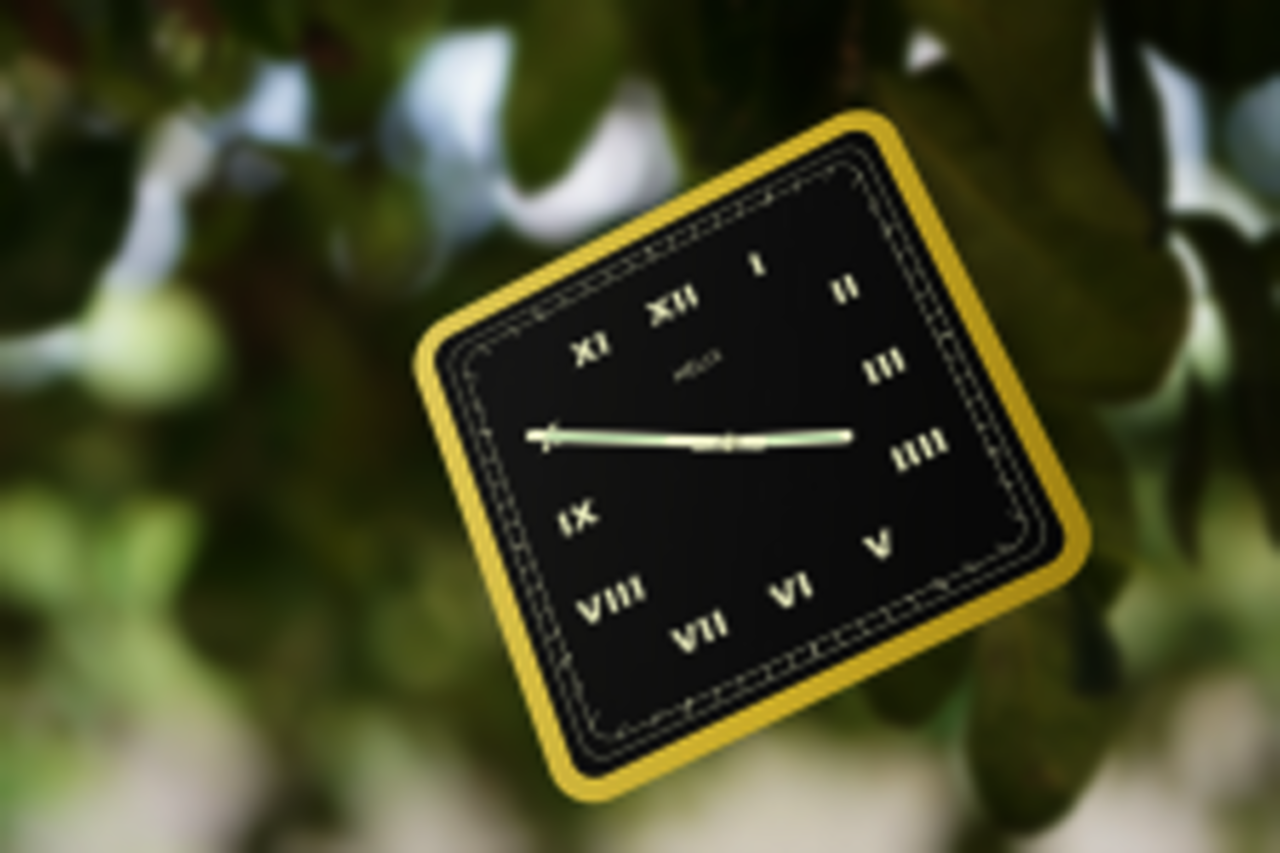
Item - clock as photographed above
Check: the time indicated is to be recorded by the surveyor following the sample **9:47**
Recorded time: **3:50**
